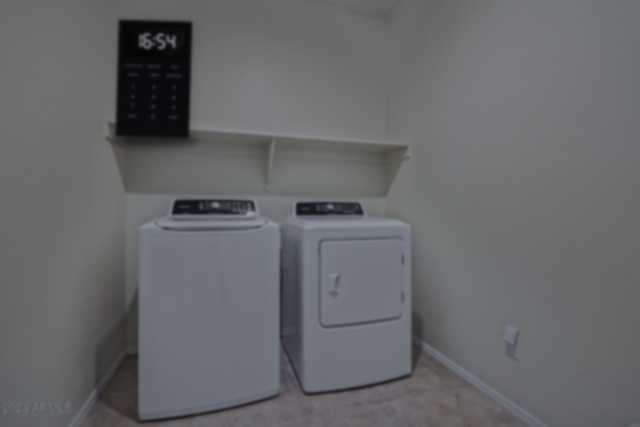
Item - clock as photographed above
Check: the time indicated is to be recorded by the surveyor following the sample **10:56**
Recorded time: **16:54**
